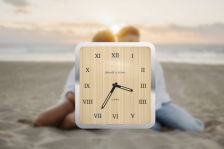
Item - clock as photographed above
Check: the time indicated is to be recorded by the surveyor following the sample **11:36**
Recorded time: **3:35**
